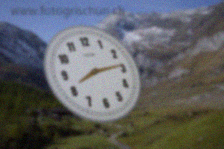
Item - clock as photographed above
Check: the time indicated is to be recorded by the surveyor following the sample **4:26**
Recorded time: **8:14**
